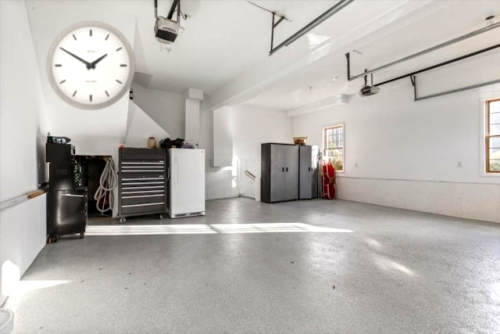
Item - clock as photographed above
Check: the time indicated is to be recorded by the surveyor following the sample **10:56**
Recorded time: **1:50**
